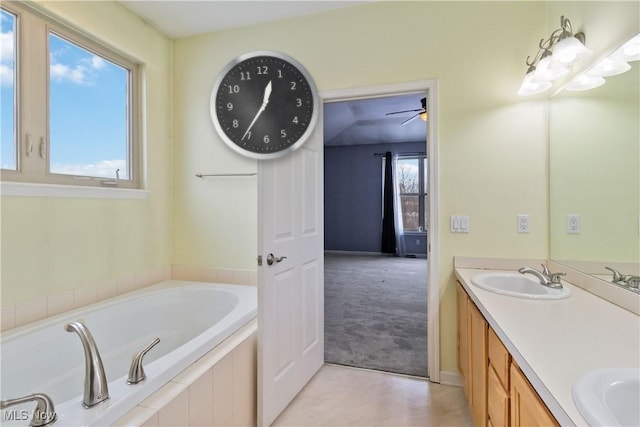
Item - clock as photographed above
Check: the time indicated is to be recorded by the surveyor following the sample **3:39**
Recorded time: **12:36**
